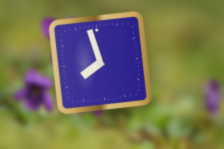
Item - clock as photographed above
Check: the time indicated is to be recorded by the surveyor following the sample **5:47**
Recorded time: **7:58**
